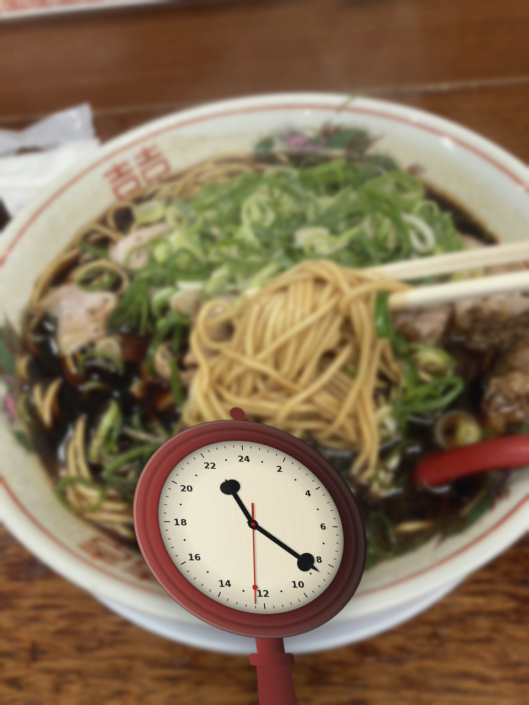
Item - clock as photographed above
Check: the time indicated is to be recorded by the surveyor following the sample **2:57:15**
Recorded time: **22:21:31**
